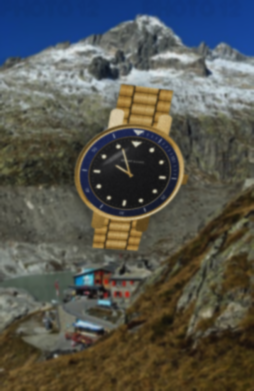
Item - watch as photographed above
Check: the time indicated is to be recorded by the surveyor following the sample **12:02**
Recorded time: **9:56**
